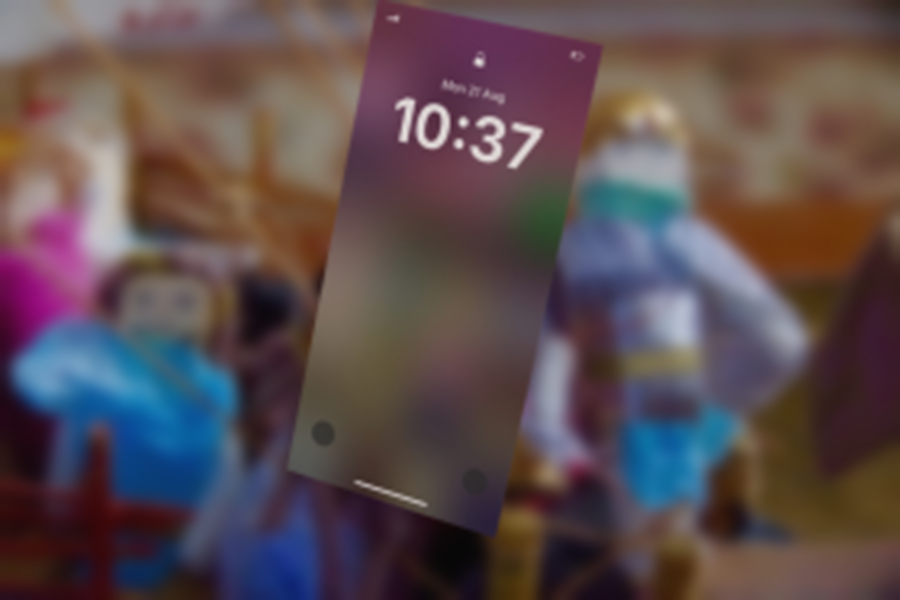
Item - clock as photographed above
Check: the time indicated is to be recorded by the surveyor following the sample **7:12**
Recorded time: **10:37**
